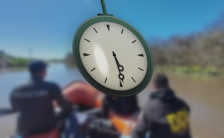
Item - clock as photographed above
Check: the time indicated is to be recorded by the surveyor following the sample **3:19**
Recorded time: **5:29**
